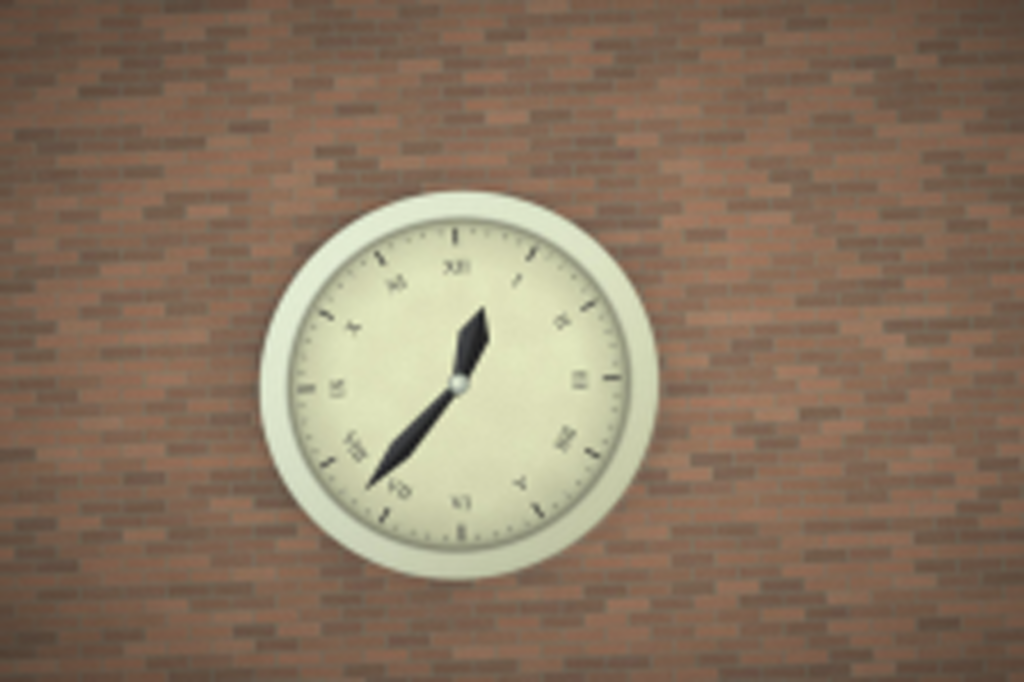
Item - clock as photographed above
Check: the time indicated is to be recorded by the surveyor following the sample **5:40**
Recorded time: **12:37**
